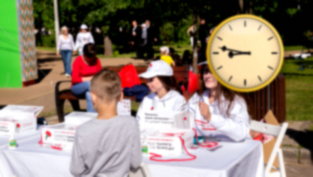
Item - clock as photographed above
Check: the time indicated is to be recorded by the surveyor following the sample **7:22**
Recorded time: **8:47**
